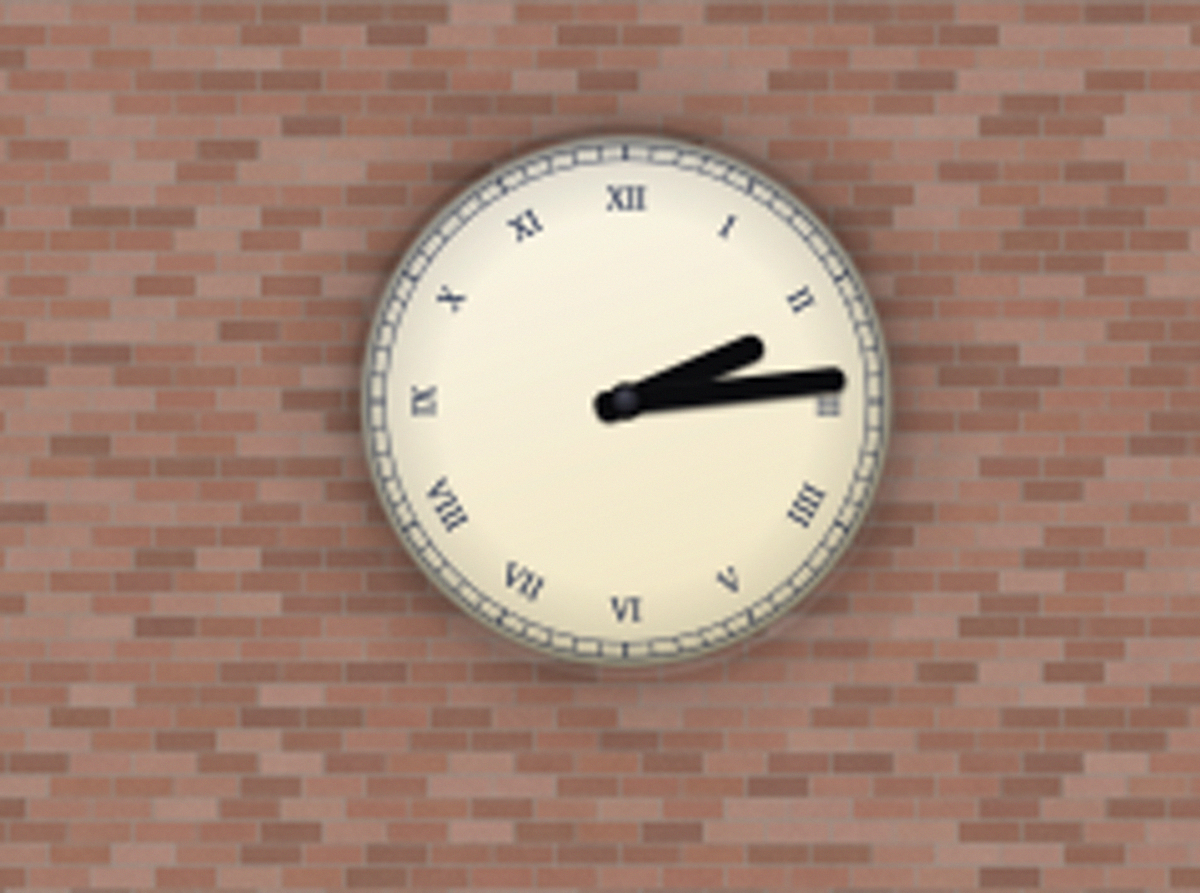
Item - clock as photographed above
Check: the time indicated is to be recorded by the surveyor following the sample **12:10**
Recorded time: **2:14**
